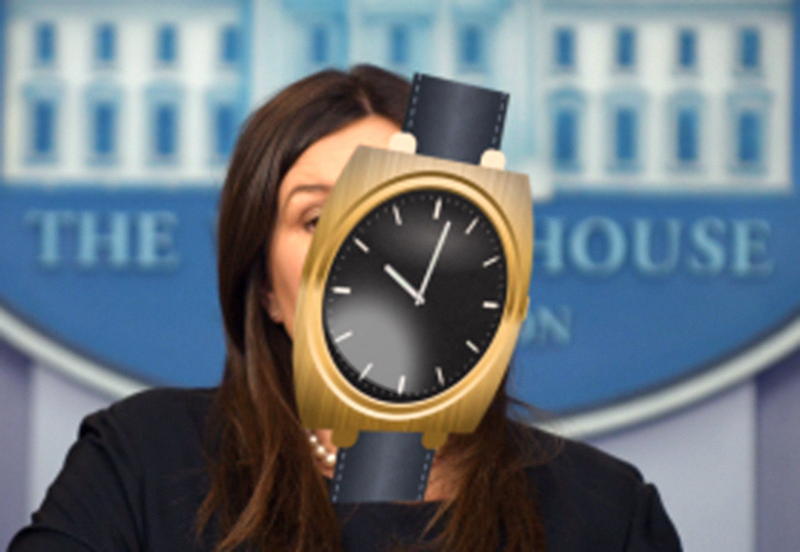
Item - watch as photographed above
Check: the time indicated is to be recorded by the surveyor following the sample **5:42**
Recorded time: **10:02**
